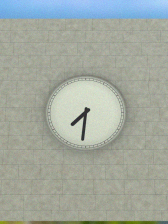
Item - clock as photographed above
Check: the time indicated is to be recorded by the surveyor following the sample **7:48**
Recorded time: **7:31**
